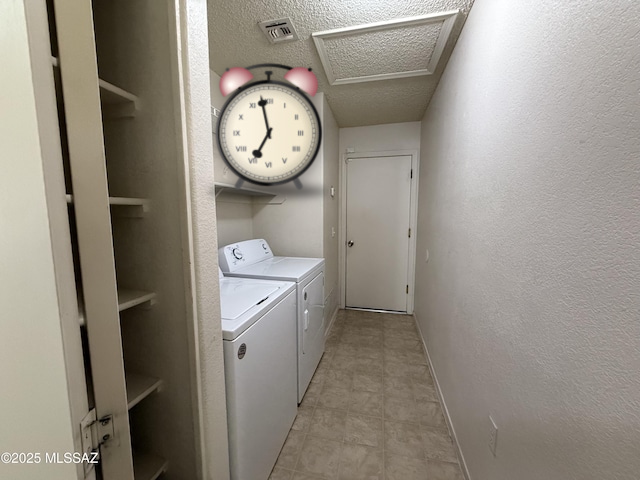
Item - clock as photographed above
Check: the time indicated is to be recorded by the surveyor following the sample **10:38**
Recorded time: **6:58**
